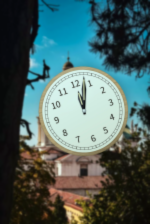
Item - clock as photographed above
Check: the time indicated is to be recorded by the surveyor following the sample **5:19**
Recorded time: **12:03**
